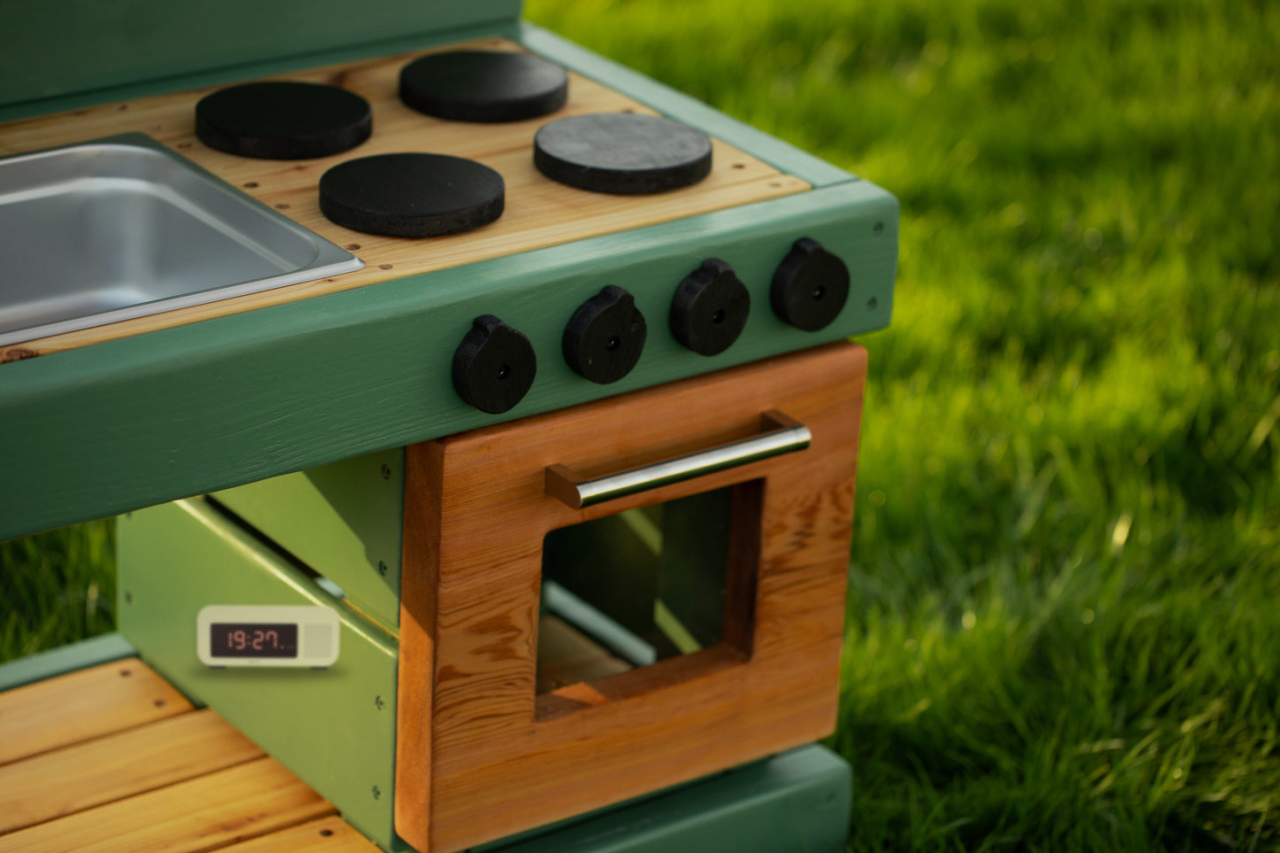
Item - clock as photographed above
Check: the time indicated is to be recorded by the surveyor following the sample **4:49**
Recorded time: **19:27**
